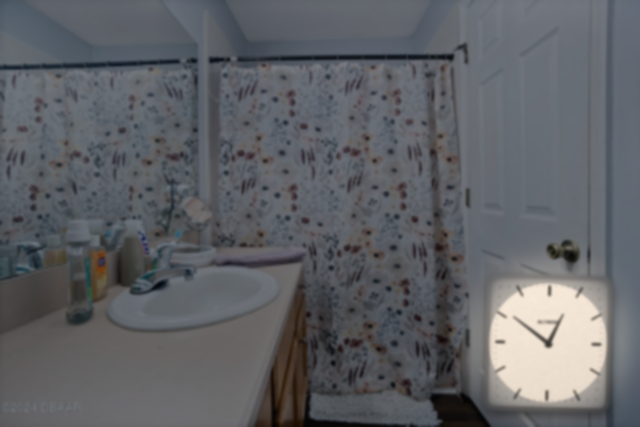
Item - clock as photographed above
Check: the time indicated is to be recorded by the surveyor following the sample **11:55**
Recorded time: **12:51**
